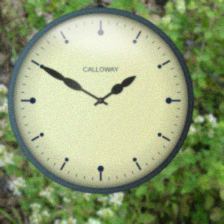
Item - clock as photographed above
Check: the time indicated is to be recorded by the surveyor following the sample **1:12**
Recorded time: **1:50**
